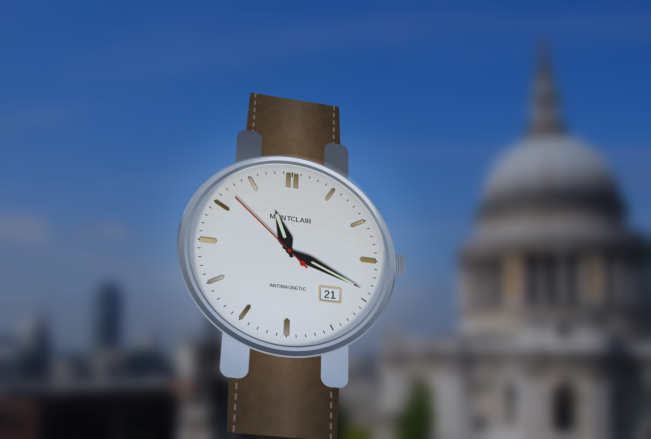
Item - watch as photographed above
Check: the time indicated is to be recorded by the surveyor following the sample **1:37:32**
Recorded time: **11:18:52**
